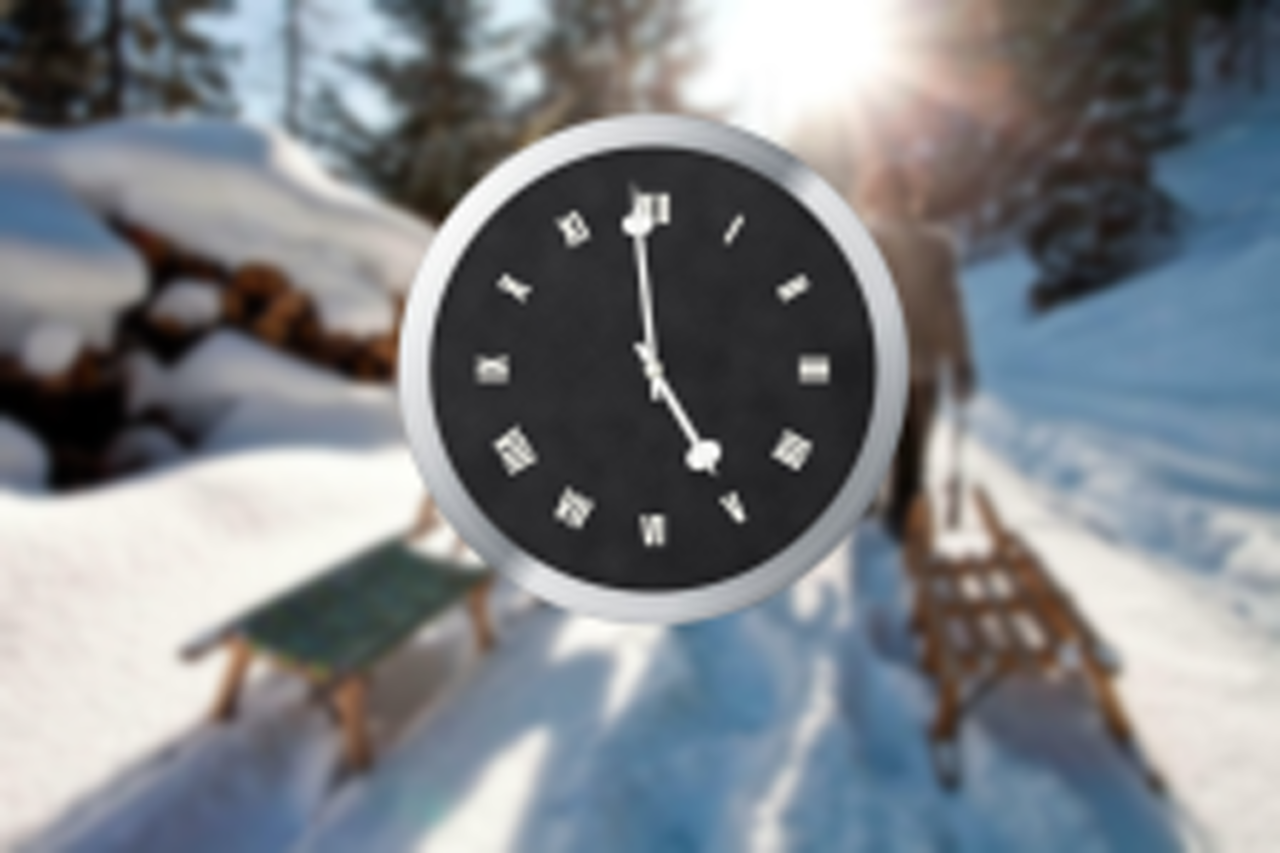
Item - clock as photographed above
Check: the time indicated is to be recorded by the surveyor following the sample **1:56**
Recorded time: **4:59**
